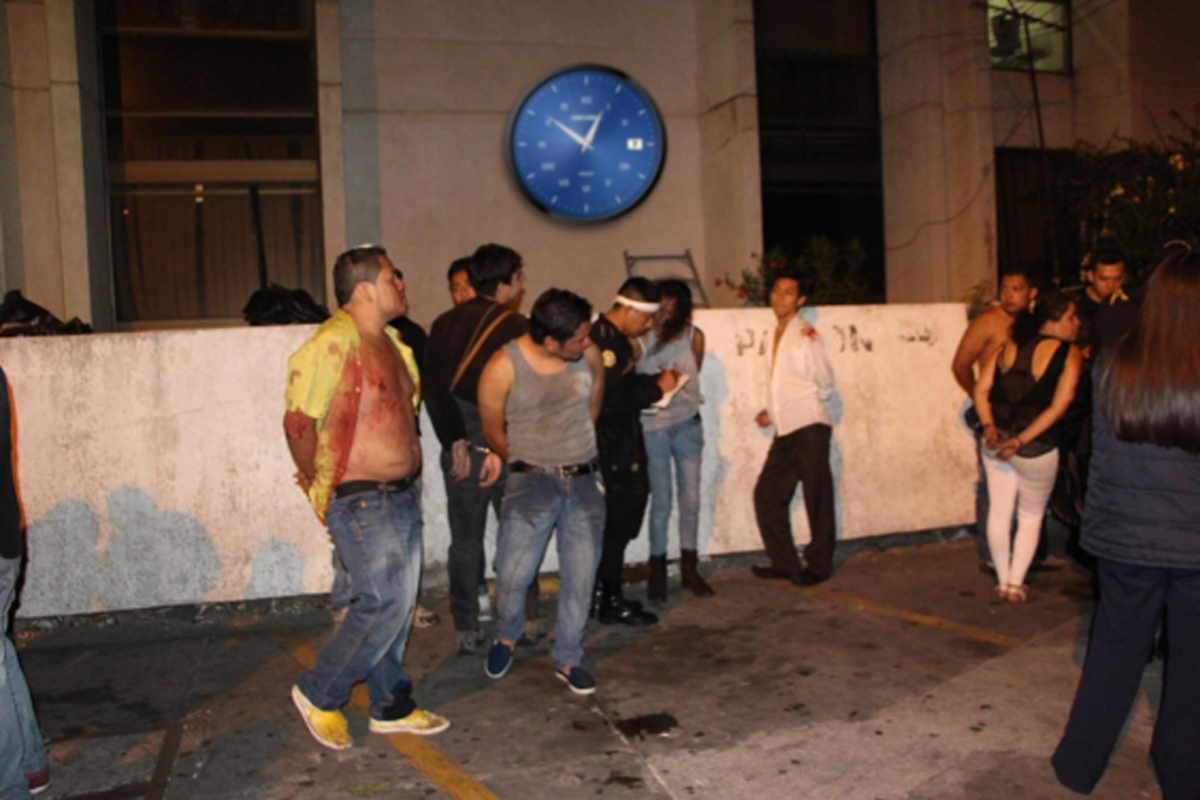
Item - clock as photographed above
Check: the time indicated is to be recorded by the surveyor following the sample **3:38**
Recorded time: **12:51**
